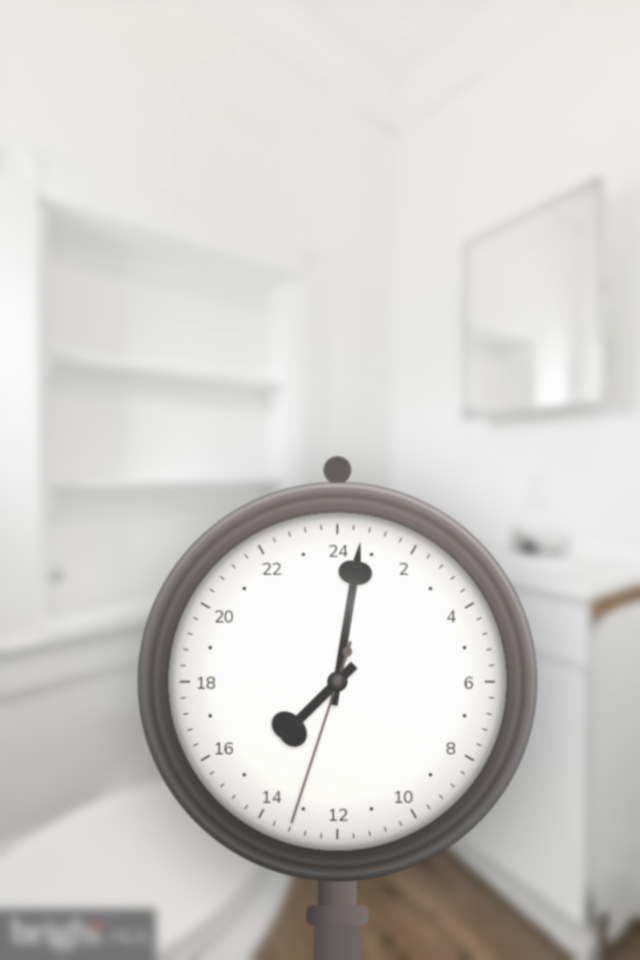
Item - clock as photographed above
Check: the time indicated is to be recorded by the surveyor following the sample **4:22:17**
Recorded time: **15:01:33**
